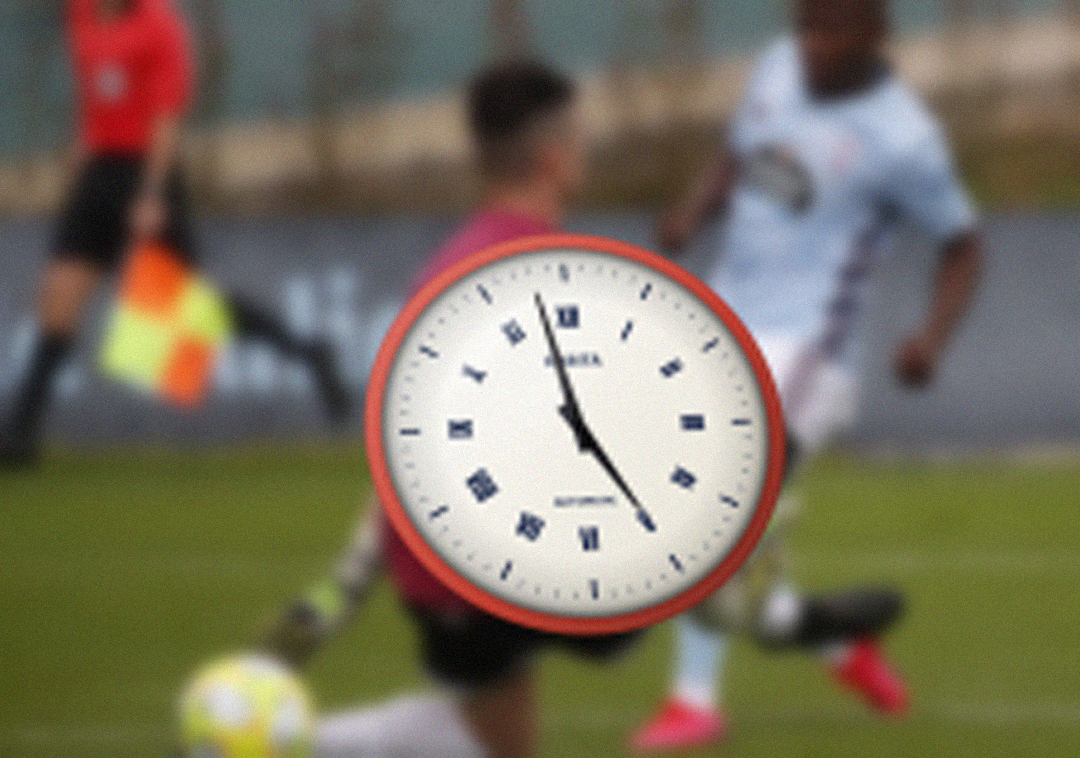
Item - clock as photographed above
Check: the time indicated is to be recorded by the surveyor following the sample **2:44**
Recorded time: **4:58**
